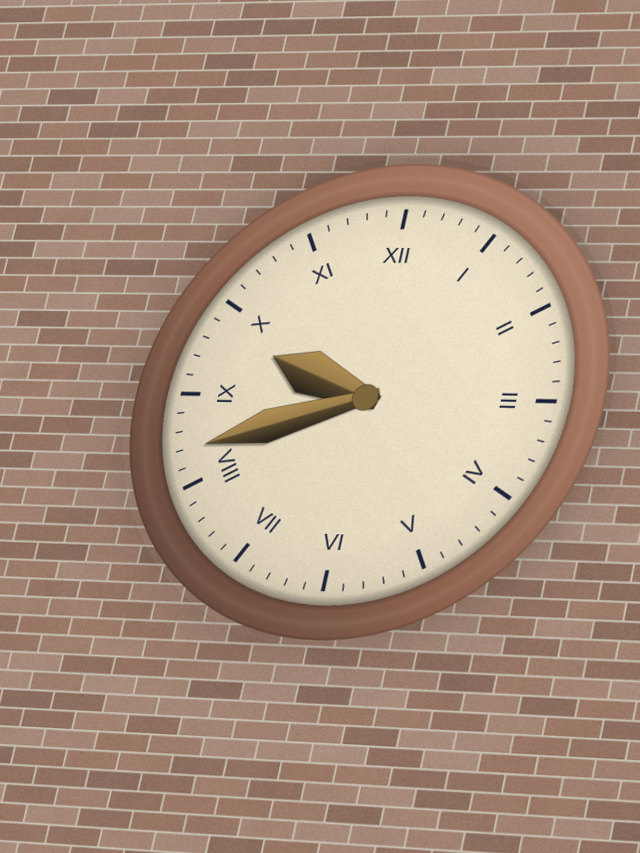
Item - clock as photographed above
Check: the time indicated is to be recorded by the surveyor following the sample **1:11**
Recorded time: **9:42**
